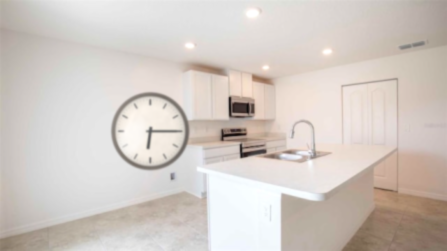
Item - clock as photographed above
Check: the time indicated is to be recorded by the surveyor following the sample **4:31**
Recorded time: **6:15**
